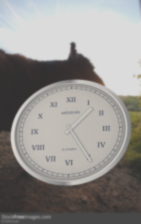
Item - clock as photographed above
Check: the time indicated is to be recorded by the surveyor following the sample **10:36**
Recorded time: **1:25**
